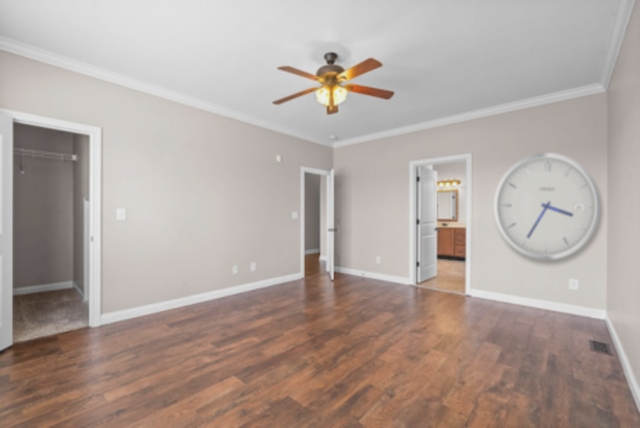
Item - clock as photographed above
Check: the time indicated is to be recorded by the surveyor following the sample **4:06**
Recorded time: **3:35**
